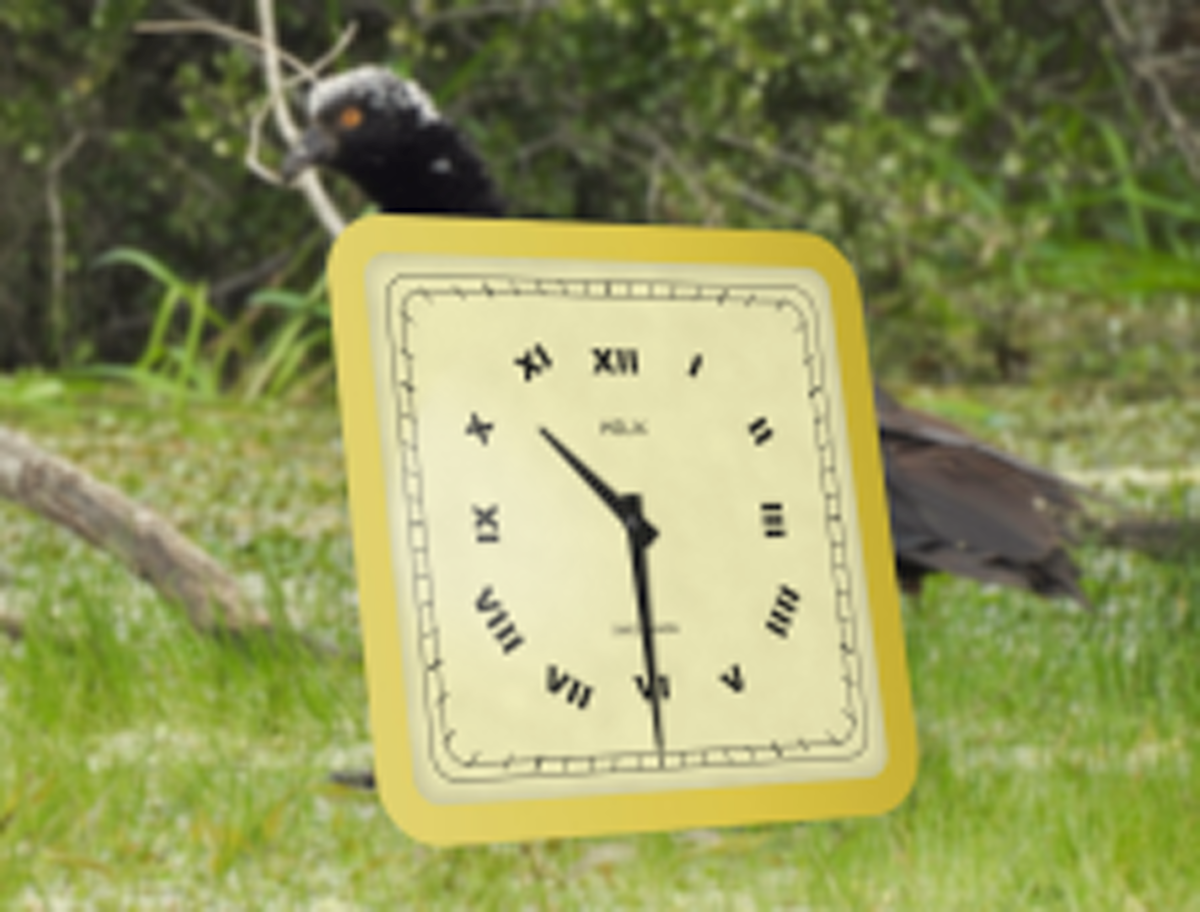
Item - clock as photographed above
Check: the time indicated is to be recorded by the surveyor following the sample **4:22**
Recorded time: **10:30**
